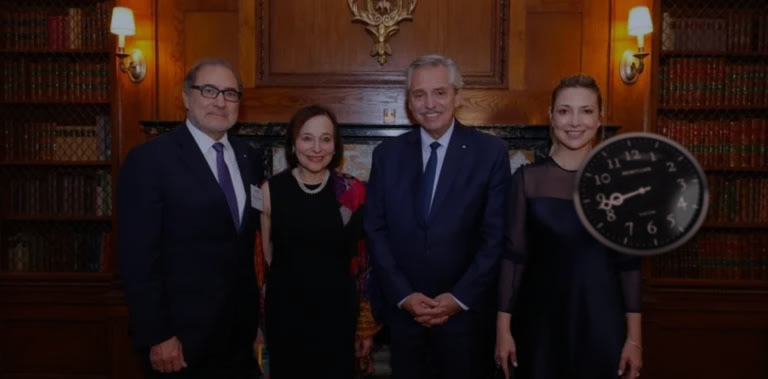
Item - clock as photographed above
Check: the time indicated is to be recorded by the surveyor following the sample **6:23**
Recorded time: **8:43**
